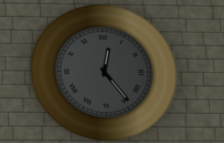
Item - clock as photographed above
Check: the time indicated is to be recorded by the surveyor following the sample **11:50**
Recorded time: **12:24**
